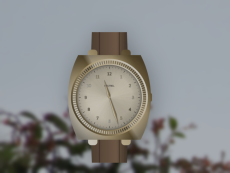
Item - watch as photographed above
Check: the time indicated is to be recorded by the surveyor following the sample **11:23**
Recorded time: **11:27**
